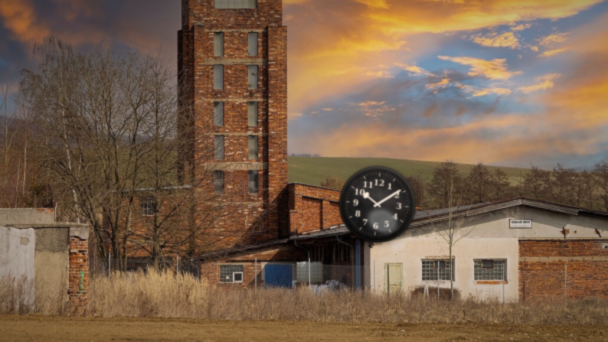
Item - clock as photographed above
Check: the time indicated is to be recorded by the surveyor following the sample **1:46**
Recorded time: **10:09**
